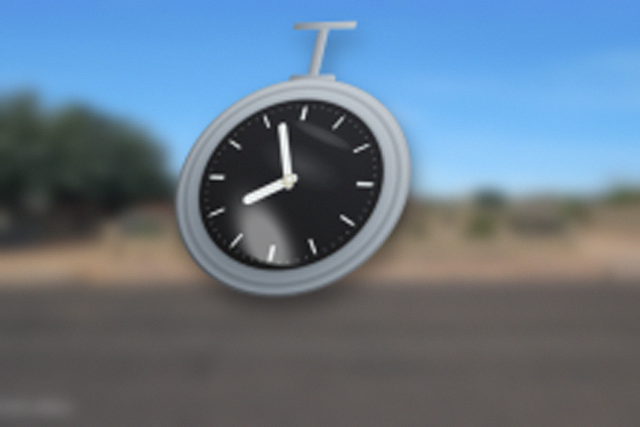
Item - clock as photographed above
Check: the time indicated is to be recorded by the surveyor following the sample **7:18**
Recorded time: **7:57**
